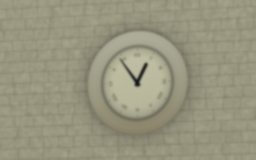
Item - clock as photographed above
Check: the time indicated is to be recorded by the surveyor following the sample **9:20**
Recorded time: **12:54**
